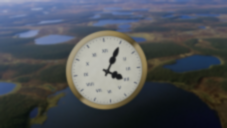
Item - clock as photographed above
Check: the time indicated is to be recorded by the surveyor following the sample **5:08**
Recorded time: **4:05**
